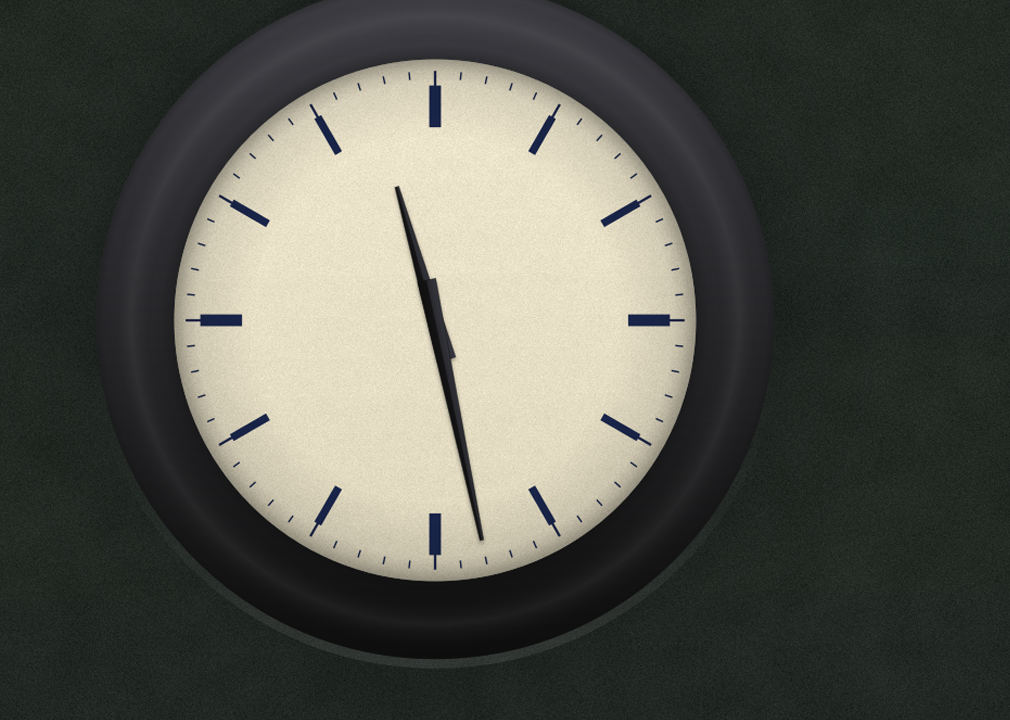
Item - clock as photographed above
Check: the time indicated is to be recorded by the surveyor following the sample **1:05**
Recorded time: **11:28**
